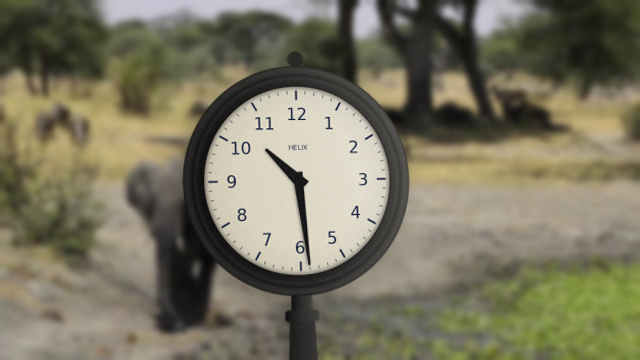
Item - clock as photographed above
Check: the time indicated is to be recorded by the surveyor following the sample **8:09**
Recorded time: **10:29**
